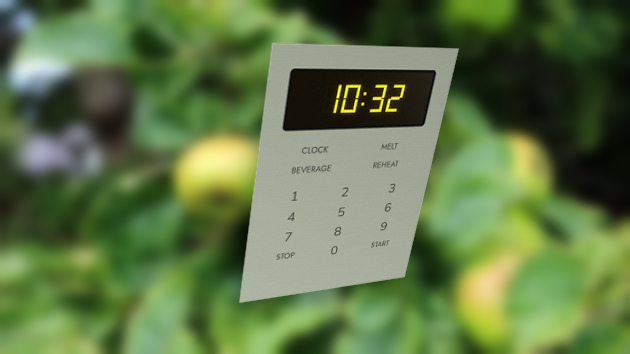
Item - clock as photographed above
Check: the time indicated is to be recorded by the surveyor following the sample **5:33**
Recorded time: **10:32**
